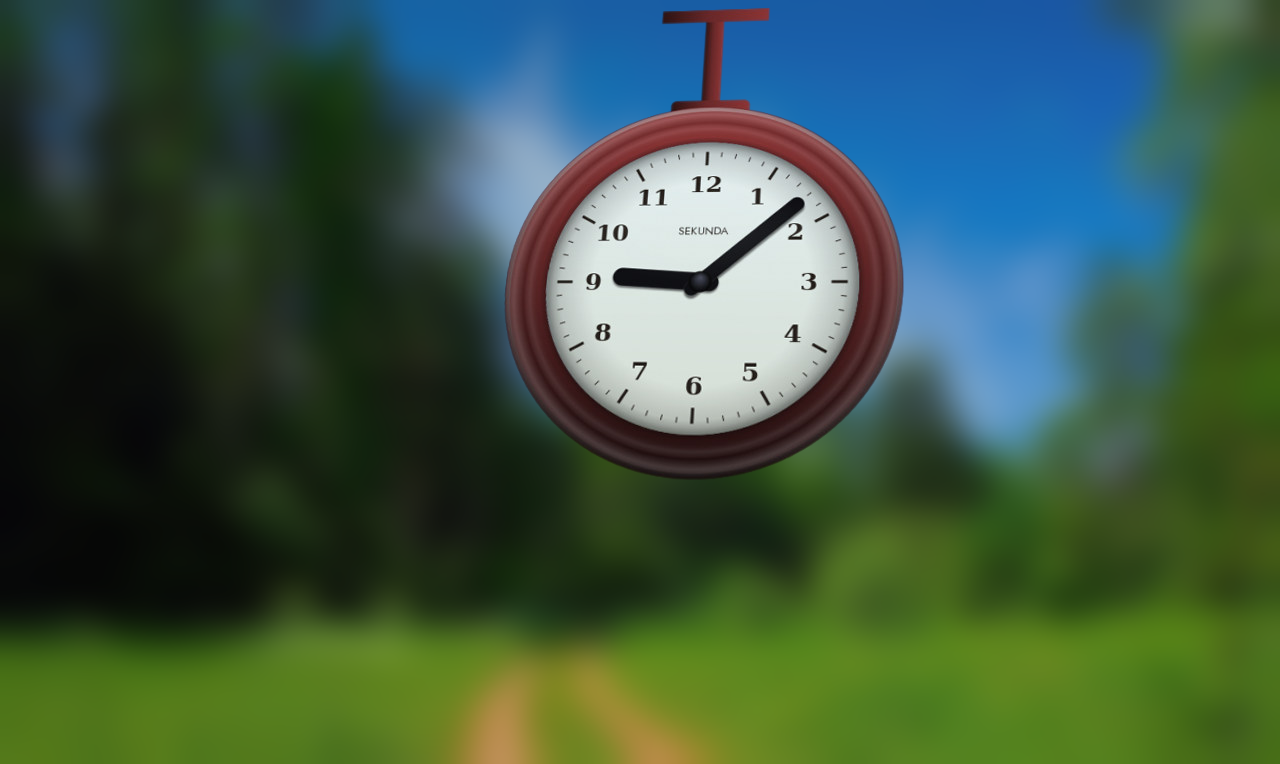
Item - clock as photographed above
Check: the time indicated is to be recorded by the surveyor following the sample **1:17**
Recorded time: **9:08**
